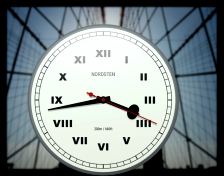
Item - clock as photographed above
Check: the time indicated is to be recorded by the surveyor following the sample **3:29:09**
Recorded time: **3:43:19**
